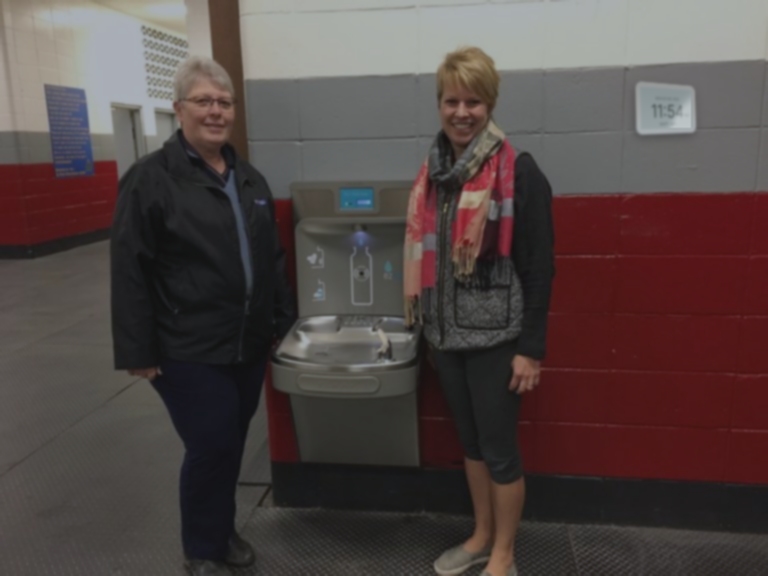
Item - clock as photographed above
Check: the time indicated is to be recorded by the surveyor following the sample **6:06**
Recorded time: **11:54**
